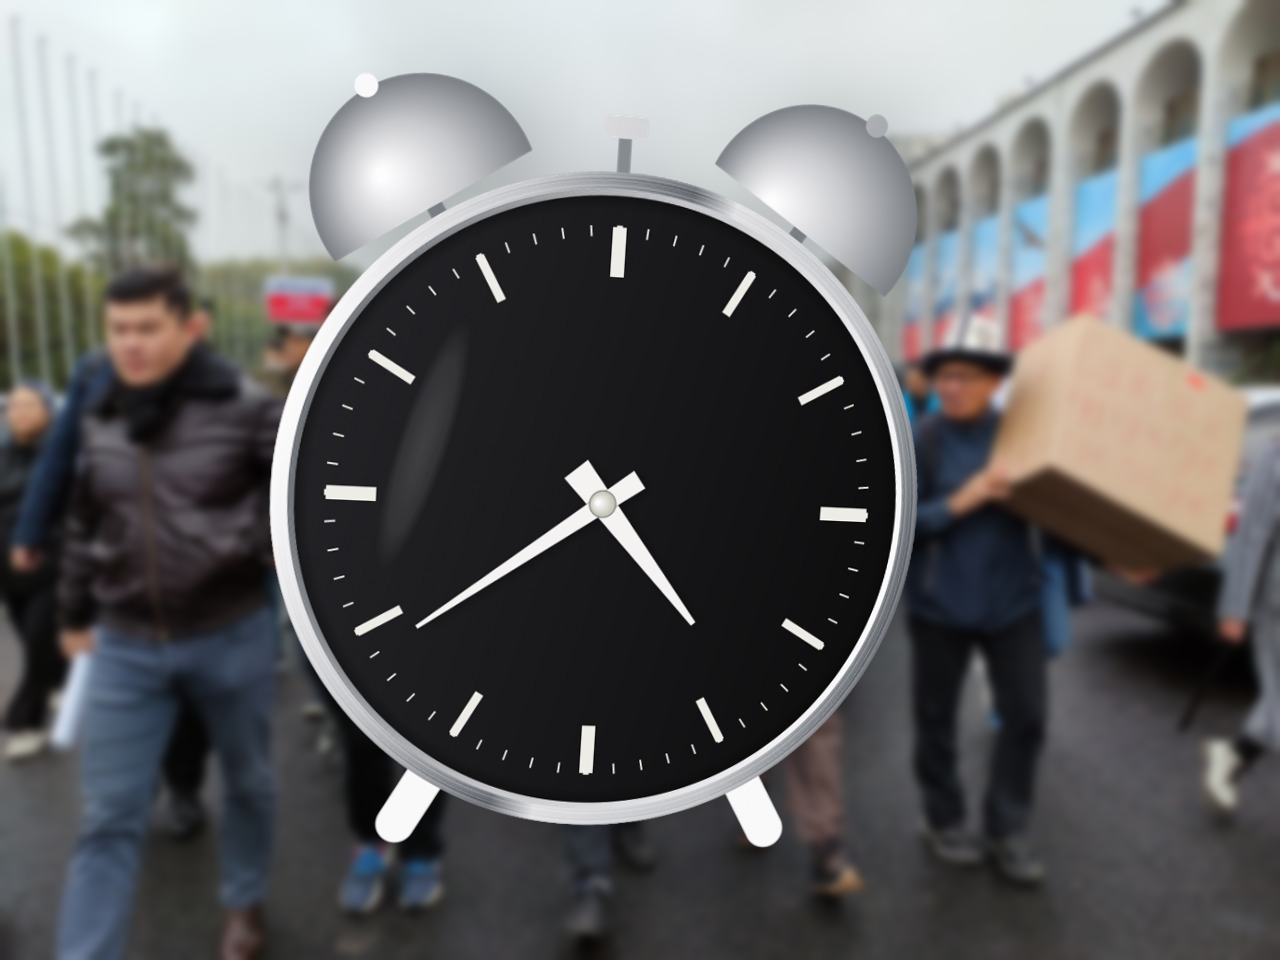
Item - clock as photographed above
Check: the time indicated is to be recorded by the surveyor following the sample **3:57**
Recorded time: **4:39**
